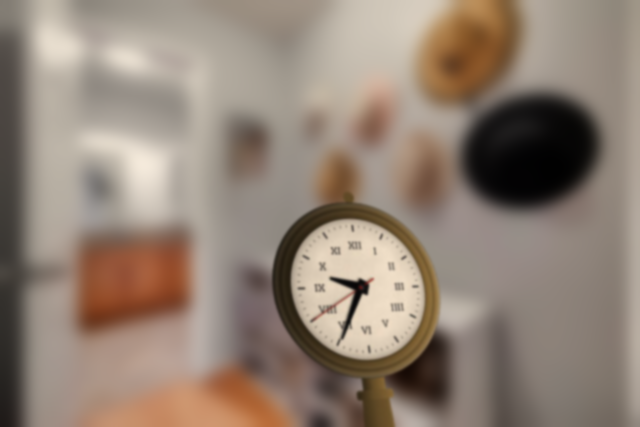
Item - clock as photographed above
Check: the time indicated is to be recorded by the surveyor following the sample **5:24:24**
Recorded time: **9:34:40**
